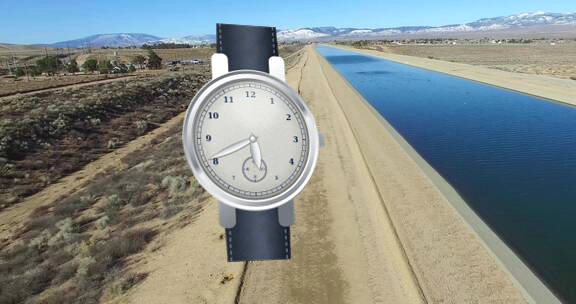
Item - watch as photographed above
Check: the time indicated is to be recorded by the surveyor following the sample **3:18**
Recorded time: **5:41**
